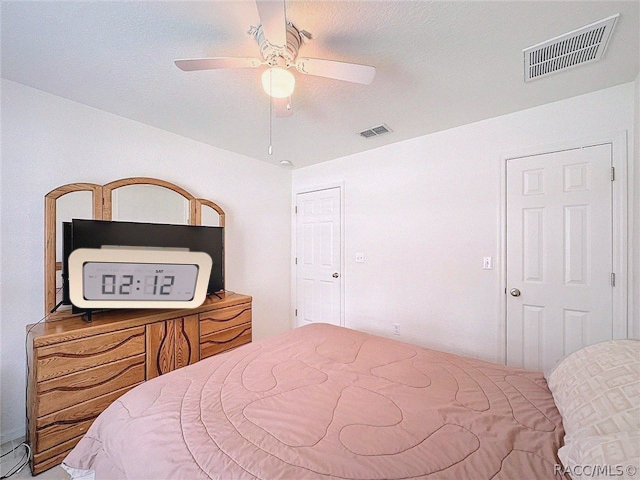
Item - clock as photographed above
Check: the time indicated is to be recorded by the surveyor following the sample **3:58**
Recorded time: **2:12**
